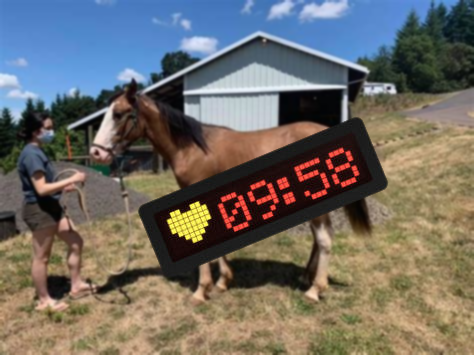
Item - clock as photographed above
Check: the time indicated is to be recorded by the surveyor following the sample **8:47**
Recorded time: **9:58**
